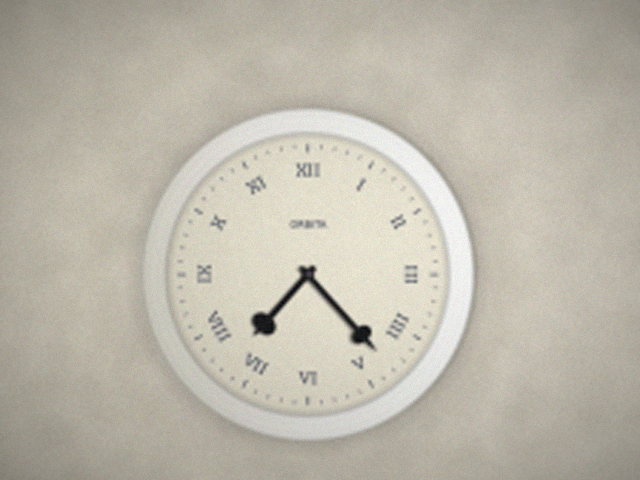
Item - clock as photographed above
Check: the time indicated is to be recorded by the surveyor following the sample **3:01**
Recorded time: **7:23**
